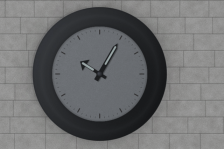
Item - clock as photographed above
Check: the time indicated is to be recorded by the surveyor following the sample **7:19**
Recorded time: **10:05**
